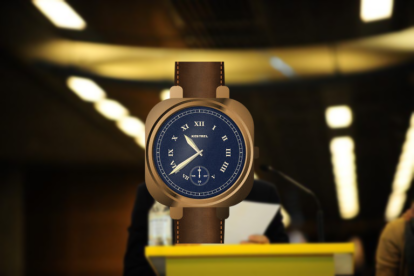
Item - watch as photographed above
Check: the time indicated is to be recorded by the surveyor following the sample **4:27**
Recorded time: **10:39**
